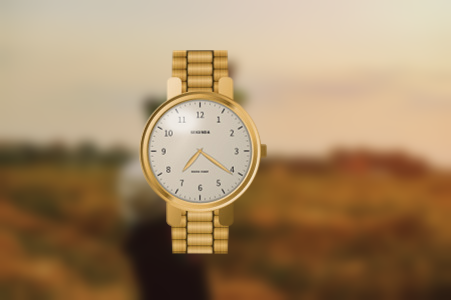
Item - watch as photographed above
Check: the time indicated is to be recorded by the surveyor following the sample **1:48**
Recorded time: **7:21**
